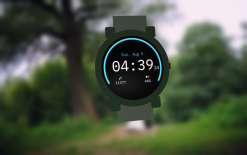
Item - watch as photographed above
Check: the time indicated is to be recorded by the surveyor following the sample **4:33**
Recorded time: **4:39**
